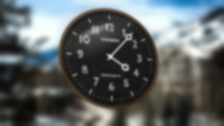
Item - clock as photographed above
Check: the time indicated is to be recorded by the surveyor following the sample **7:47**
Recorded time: **4:07**
